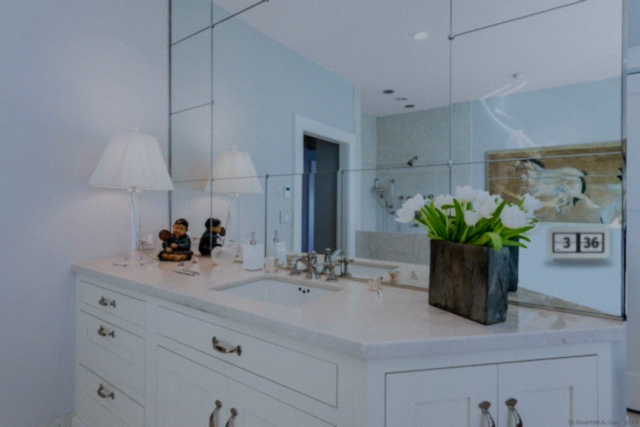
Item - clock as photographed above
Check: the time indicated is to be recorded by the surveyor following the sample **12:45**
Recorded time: **3:36**
